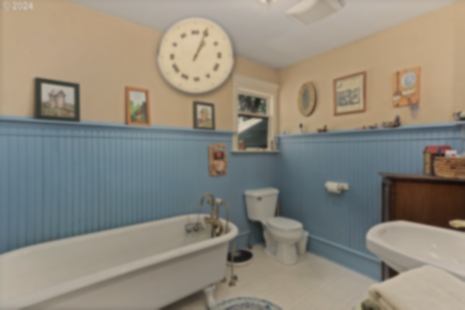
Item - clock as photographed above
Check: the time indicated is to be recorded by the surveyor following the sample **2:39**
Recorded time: **1:04**
